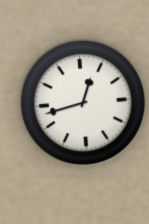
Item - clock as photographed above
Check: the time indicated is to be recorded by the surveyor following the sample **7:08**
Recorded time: **12:43**
